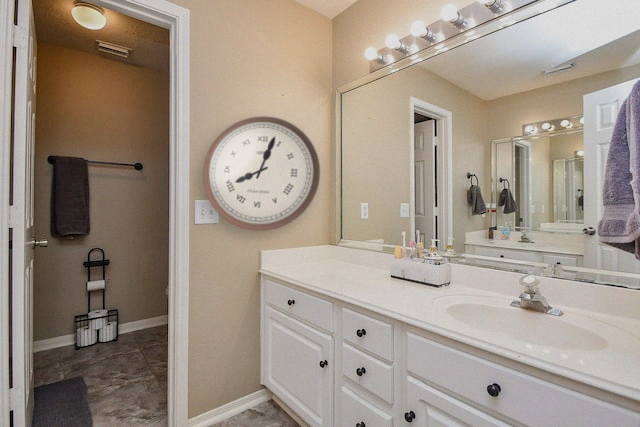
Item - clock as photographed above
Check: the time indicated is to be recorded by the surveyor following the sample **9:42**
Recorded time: **8:03**
